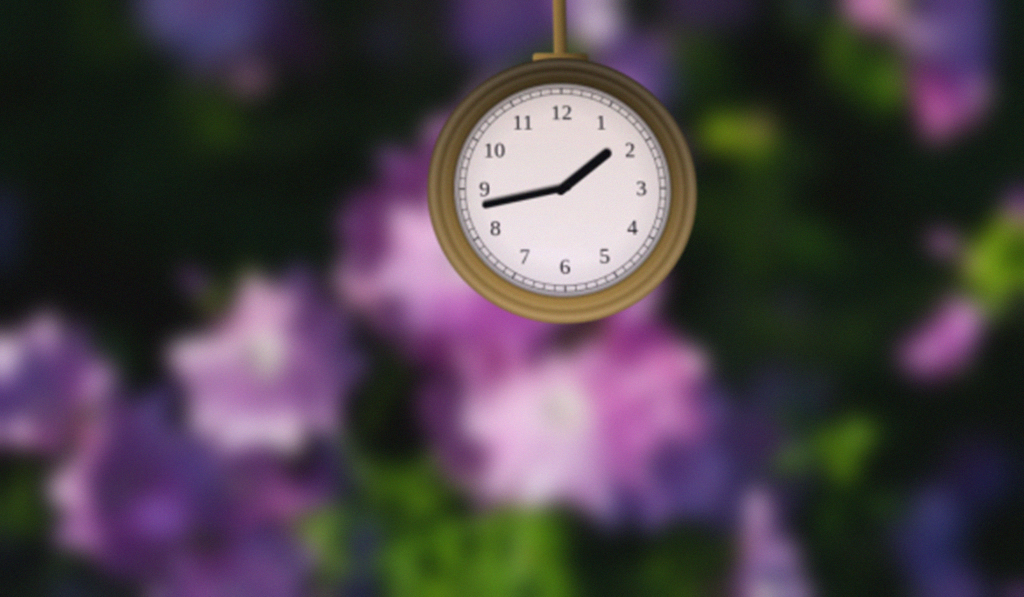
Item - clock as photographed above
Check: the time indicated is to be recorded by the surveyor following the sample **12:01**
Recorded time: **1:43**
